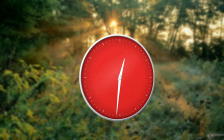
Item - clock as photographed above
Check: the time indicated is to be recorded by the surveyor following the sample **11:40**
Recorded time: **12:31**
